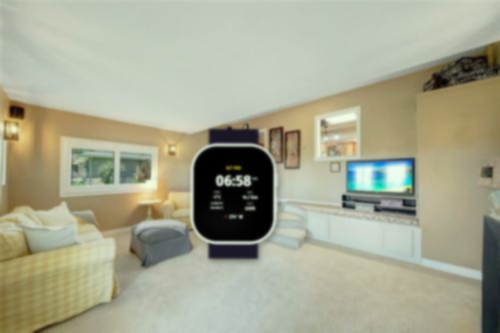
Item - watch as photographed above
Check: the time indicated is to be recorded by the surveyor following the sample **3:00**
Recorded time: **6:58**
